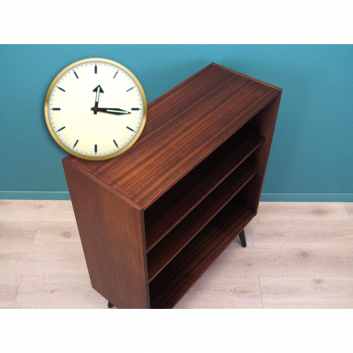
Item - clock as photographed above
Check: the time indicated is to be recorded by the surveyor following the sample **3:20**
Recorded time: **12:16**
